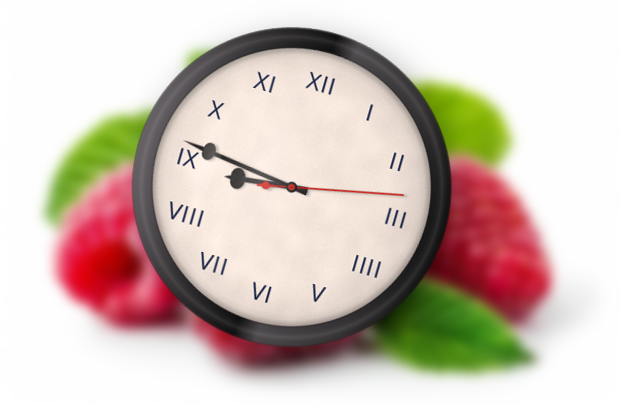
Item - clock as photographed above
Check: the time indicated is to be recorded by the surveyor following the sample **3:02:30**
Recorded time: **8:46:13**
